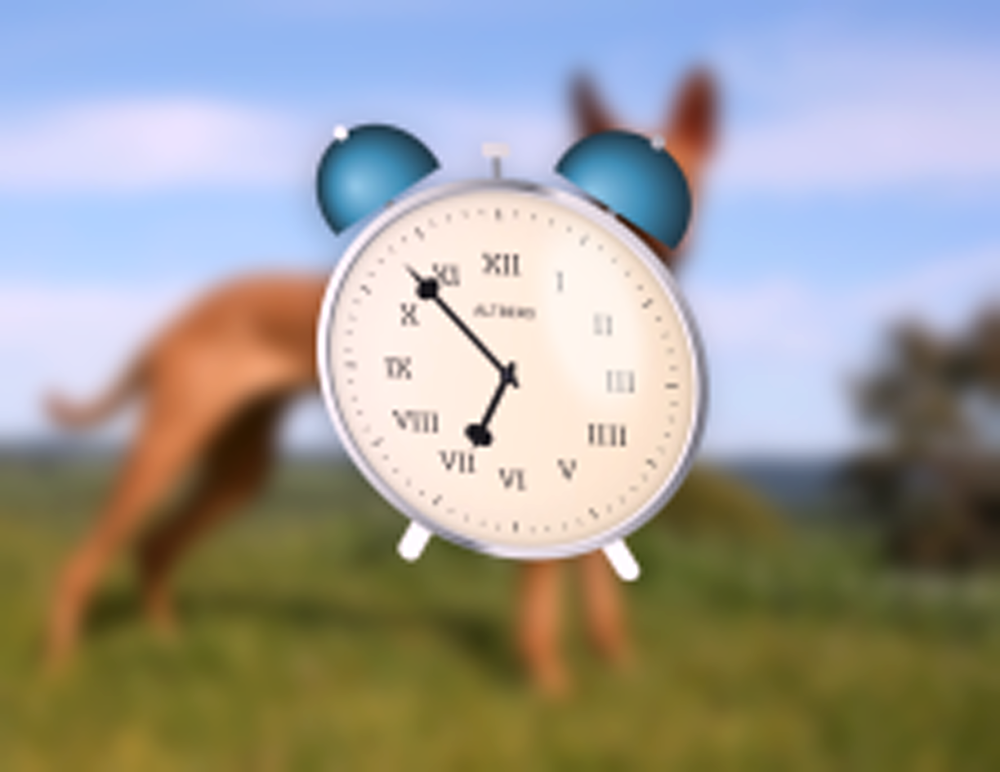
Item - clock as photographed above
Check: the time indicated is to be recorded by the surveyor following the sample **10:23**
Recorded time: **6:53**
